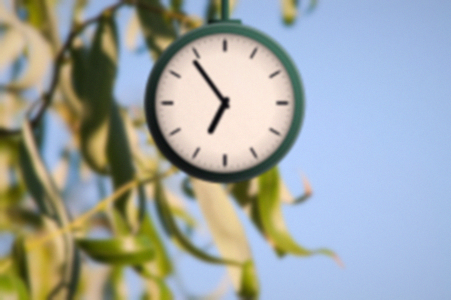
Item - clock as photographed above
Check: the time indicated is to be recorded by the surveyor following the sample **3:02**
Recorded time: **6:54**
